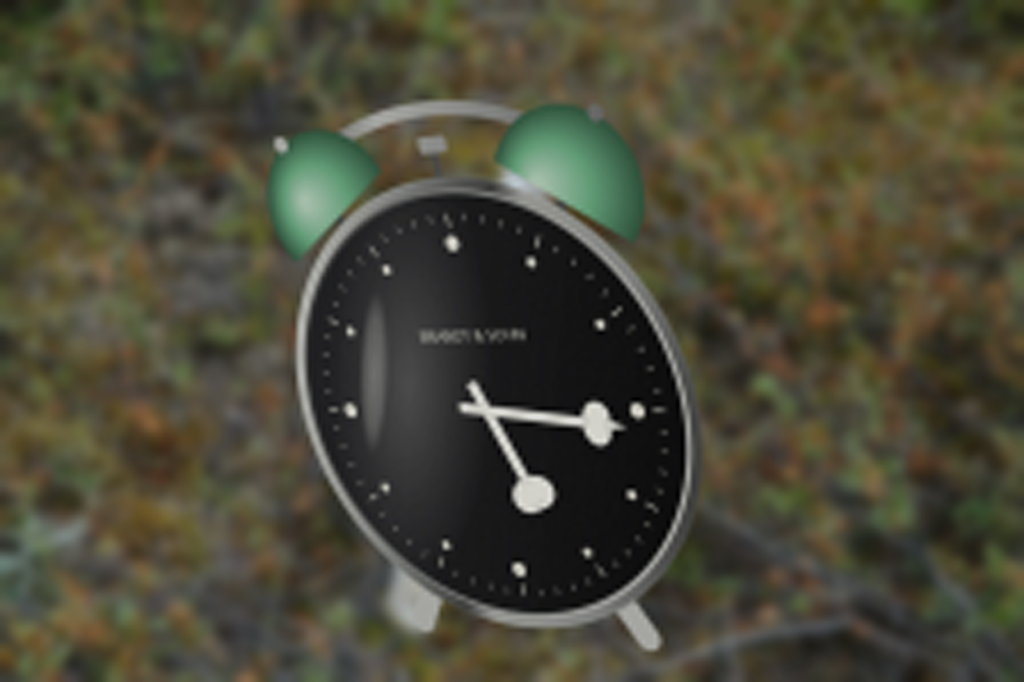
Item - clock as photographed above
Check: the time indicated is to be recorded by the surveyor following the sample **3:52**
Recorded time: **5:16**
